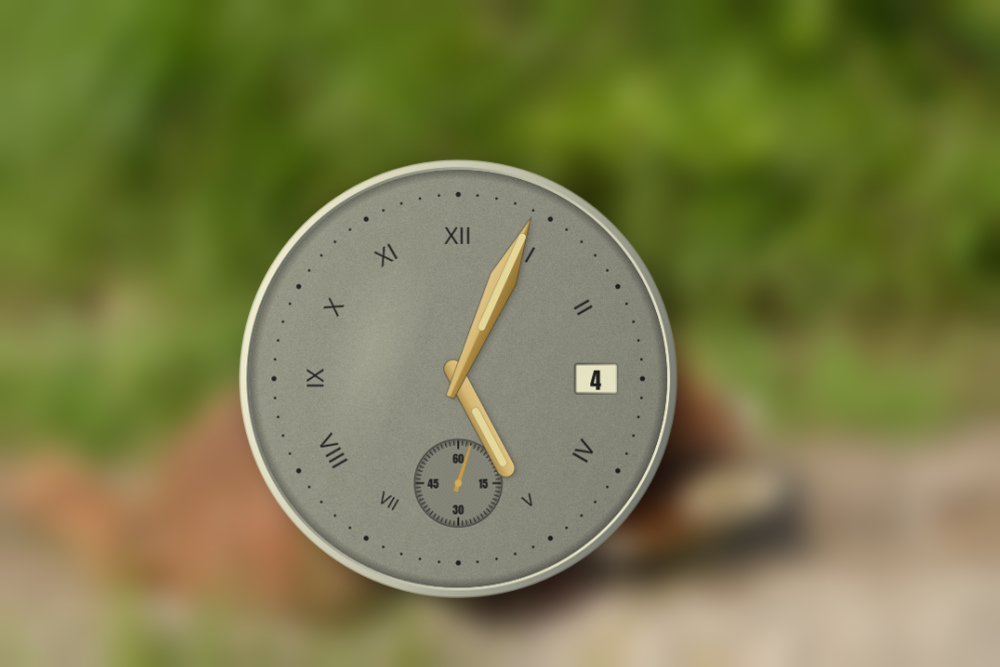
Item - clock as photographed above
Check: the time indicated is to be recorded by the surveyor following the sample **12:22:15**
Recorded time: **5:04:03**
